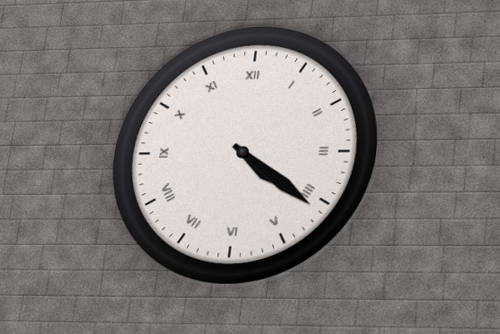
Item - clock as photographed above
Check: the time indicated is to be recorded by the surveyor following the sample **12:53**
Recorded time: **4:21**
